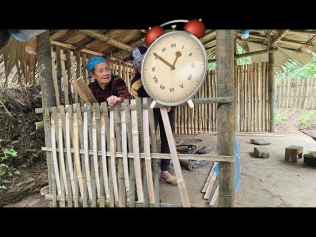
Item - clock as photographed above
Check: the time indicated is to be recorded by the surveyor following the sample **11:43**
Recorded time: **12:51**
